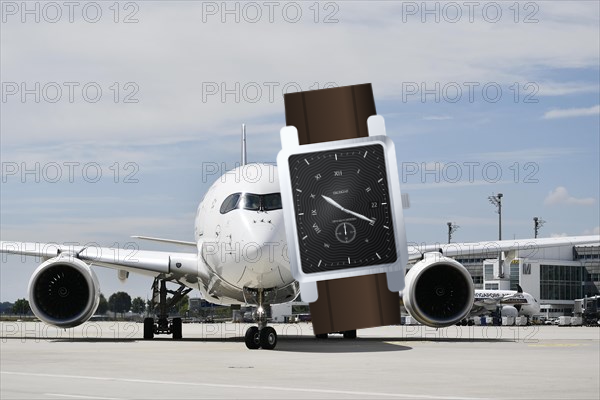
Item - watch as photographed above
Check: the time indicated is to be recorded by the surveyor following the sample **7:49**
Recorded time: **10:20**
